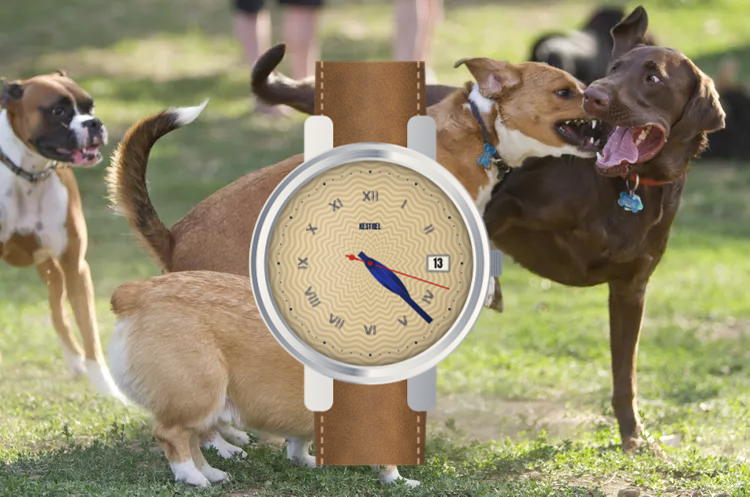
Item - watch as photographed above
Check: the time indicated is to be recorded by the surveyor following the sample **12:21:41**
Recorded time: **4:22:18**
